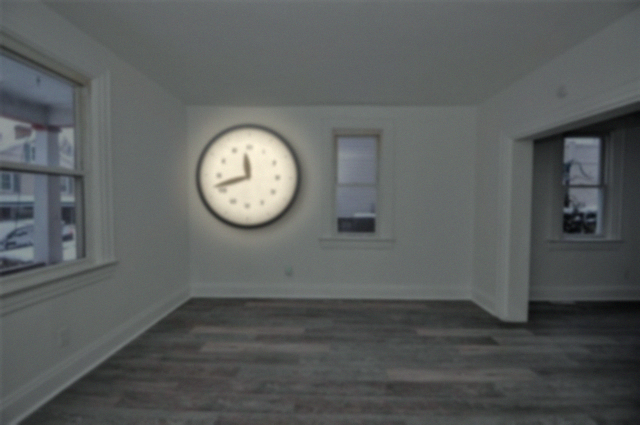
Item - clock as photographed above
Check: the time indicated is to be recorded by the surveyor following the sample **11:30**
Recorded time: **11:42**
